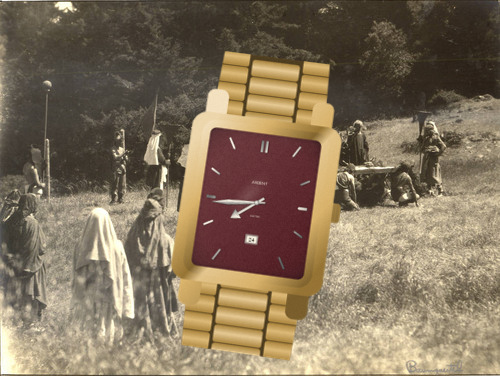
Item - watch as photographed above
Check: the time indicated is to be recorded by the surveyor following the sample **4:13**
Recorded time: **7:44**
